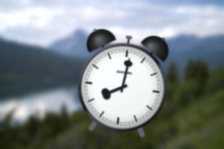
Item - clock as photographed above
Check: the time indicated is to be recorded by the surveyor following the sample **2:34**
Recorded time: **8:01**
